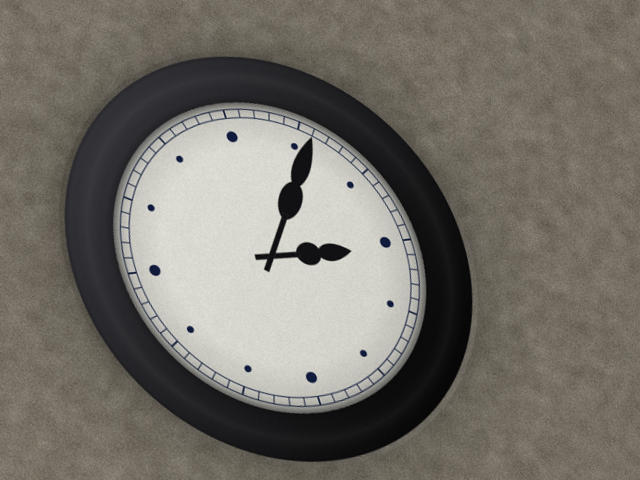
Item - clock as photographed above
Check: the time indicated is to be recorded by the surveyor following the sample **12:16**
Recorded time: **3:06**
